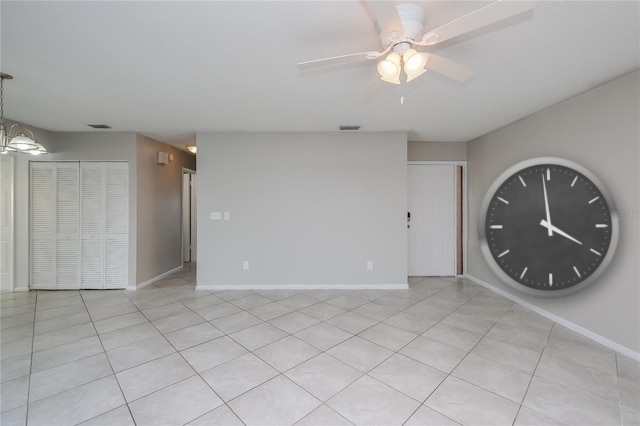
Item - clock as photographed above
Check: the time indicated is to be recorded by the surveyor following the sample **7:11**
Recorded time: **3:59**
